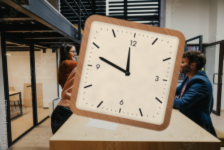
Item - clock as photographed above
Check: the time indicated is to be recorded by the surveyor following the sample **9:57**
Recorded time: **11:48**
